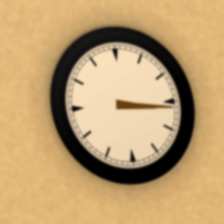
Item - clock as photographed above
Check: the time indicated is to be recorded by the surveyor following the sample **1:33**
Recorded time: **3:16**
